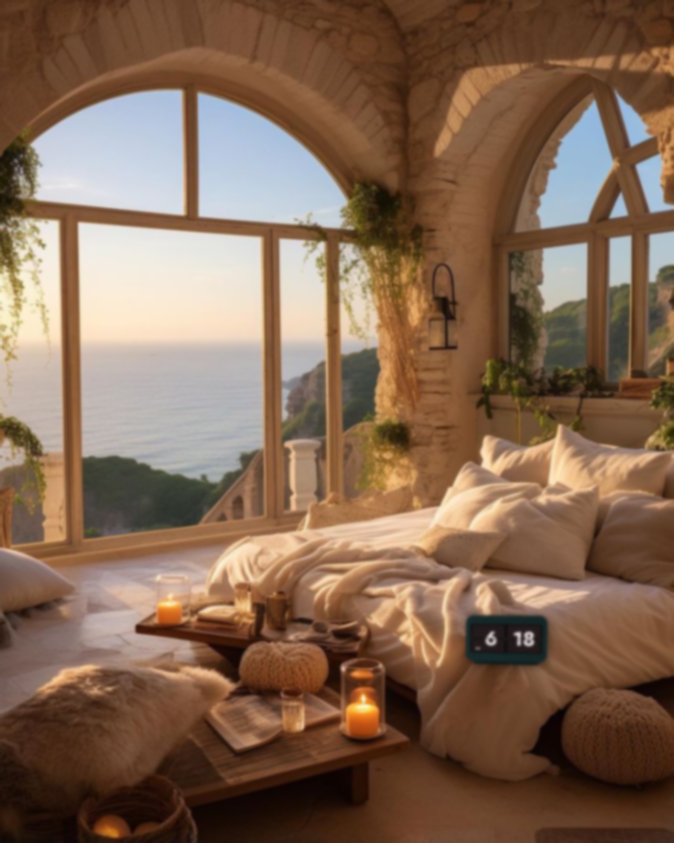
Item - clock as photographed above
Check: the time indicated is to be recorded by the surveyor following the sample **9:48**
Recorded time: **6:18**
